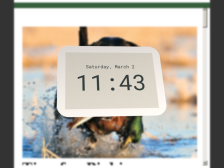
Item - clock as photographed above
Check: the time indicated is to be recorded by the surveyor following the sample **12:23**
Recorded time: **11:43**
